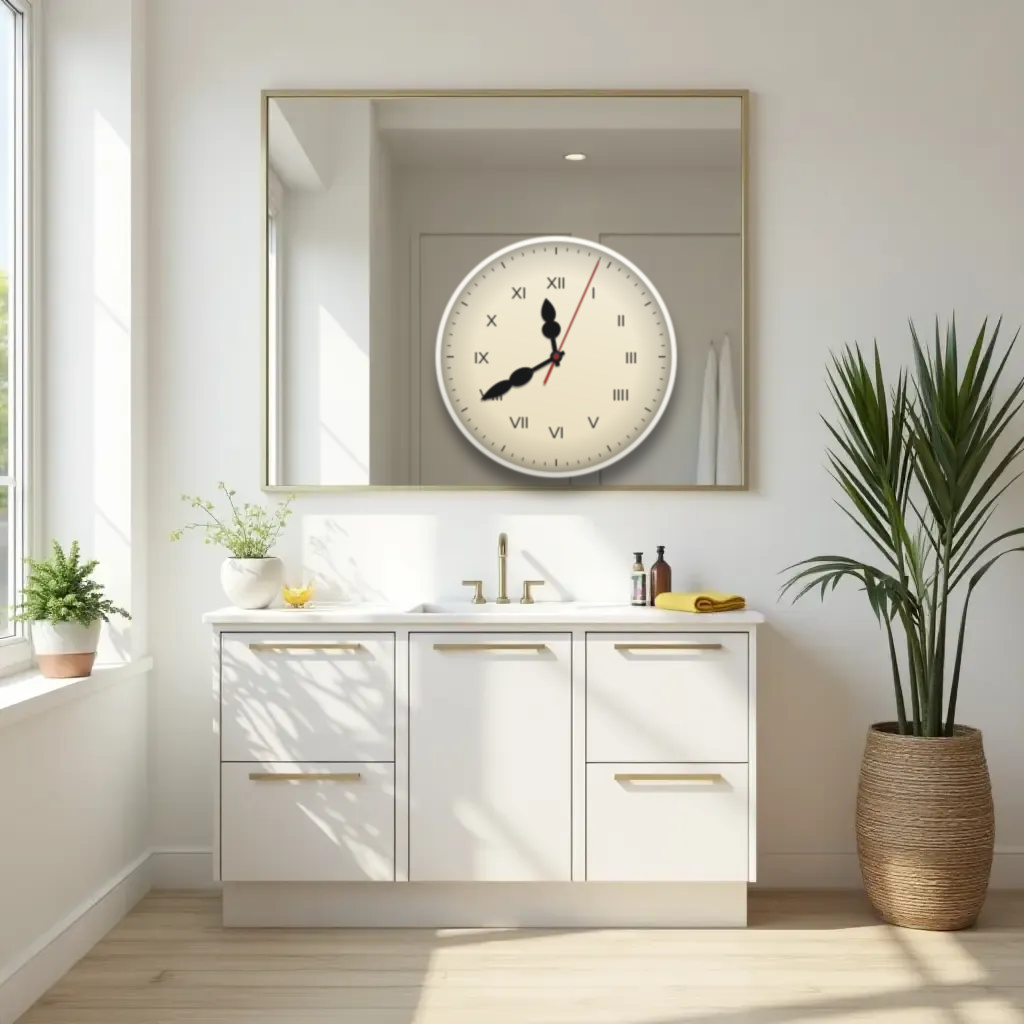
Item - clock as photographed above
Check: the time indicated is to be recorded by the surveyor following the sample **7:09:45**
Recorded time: **11:40:04**
